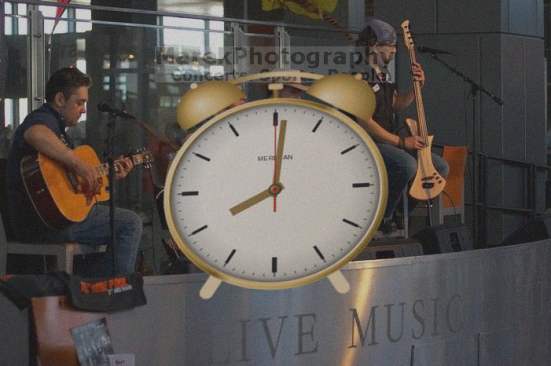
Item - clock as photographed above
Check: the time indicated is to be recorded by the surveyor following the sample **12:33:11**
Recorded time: **8:01:00**
